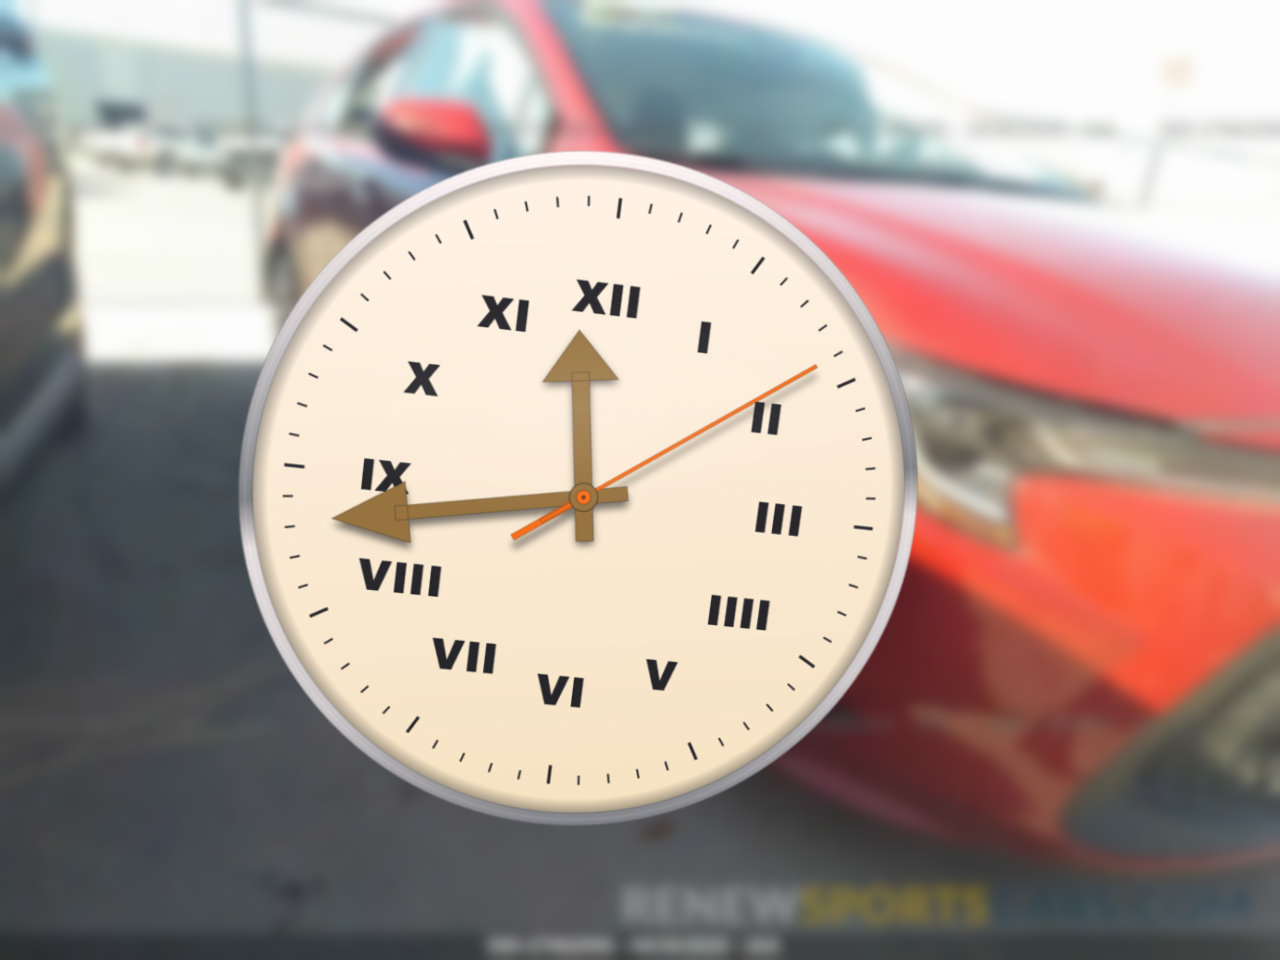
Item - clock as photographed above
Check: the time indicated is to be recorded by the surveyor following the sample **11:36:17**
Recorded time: **11:43:09**
